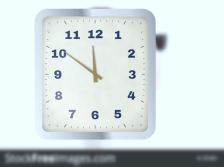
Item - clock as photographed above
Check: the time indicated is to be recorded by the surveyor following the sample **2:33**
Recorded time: **11:51**
